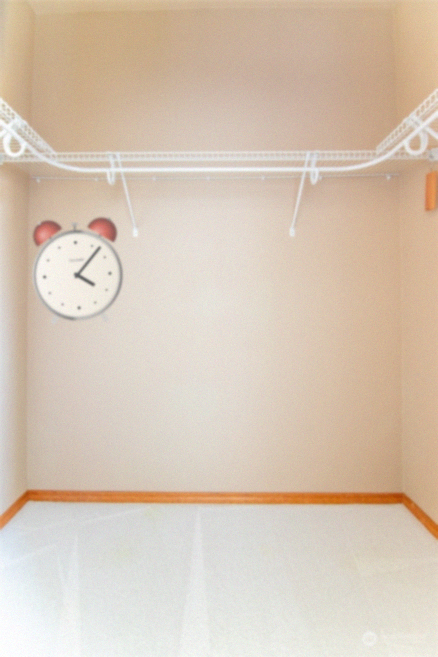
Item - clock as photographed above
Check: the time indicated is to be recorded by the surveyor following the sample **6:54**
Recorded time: **4:07**
